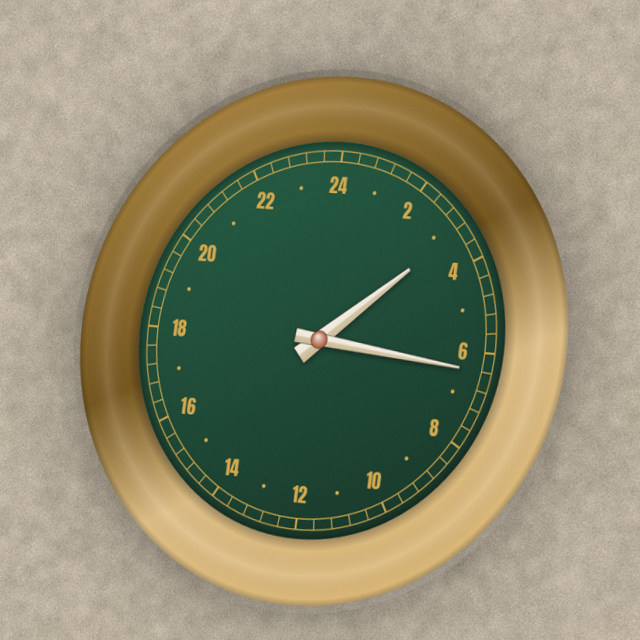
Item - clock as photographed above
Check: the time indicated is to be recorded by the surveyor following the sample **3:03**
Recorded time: **3:16**
